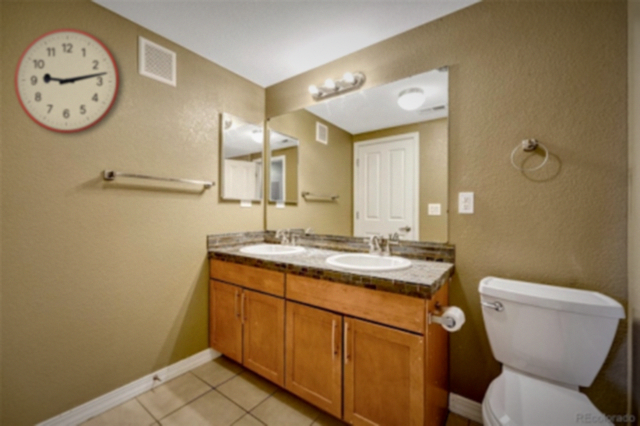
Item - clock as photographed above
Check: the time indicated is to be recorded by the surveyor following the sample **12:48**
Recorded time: **9:13**
